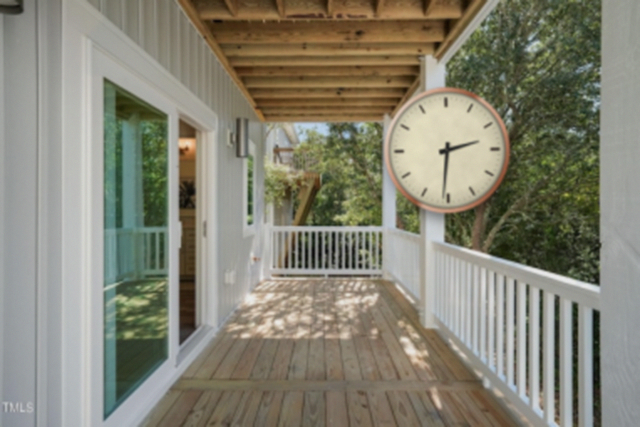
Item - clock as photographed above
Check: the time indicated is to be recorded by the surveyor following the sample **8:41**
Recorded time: **2:31**
